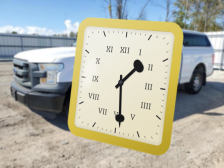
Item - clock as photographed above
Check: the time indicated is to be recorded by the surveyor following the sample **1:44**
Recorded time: **1:29**
